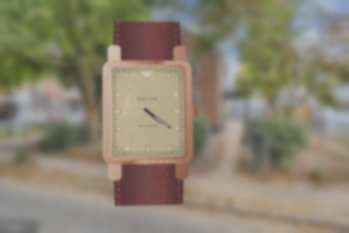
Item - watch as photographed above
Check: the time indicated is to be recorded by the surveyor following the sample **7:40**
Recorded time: **4:21**
